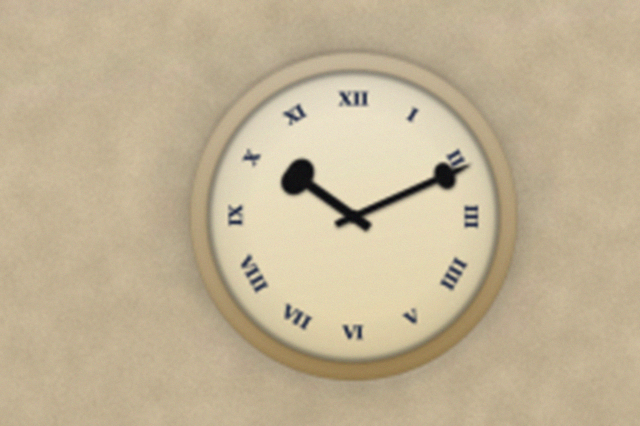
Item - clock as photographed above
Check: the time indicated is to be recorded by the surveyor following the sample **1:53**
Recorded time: **10:11**
